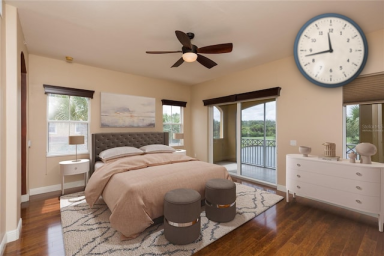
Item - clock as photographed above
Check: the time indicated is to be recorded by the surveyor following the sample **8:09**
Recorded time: **11:43**
